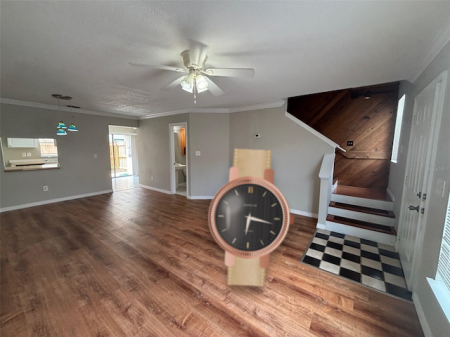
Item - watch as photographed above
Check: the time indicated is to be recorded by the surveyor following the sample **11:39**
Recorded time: **6:17**
